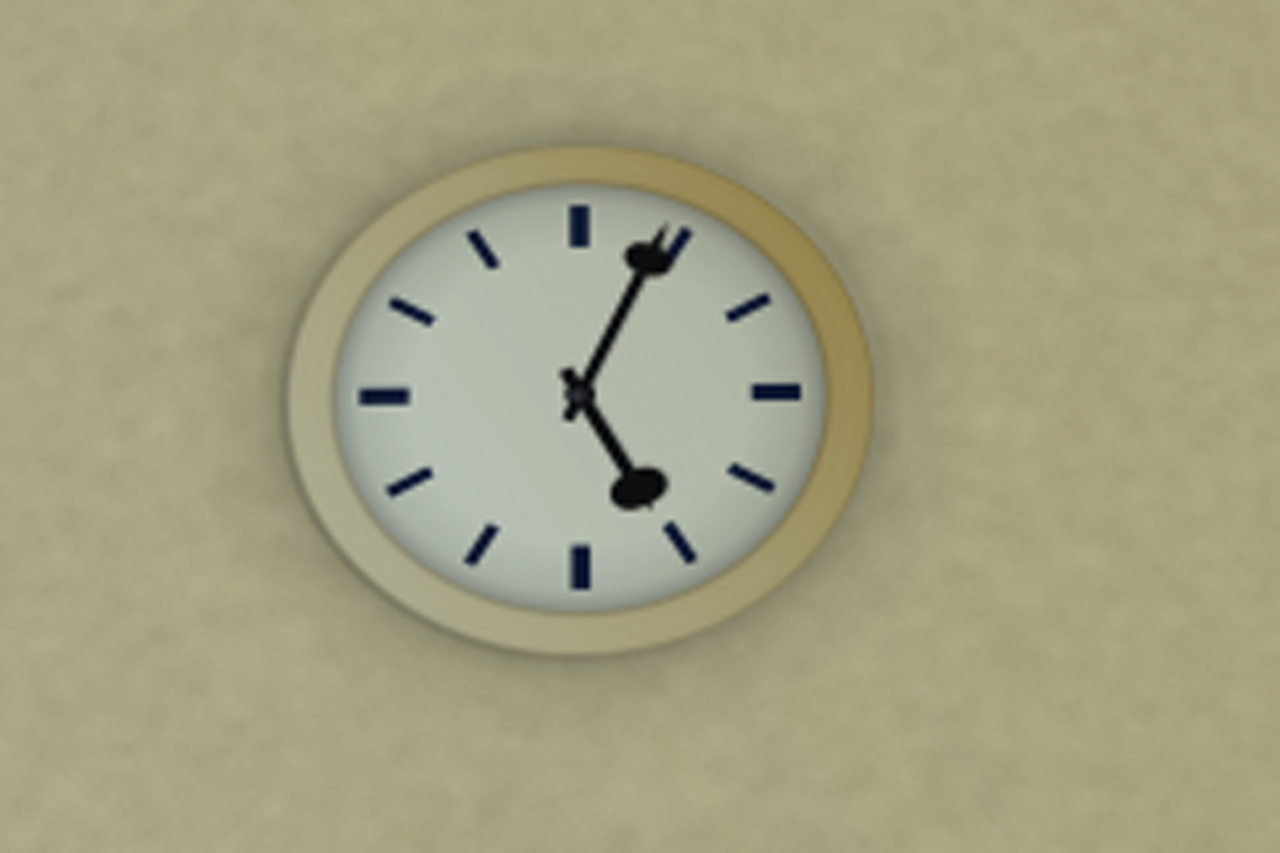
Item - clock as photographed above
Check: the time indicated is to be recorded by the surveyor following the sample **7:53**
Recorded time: **5:04**
